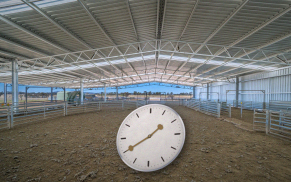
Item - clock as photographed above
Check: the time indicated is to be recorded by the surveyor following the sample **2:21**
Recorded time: **1:40**
